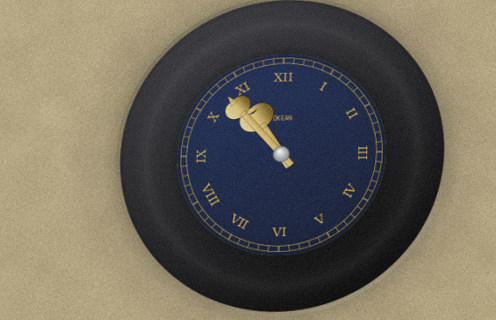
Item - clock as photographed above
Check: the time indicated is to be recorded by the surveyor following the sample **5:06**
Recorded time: **10:53**
